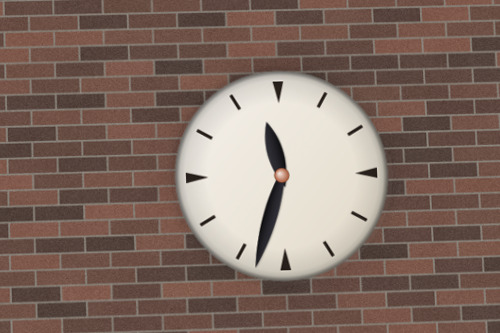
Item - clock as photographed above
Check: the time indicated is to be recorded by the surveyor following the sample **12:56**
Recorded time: **11:33**
